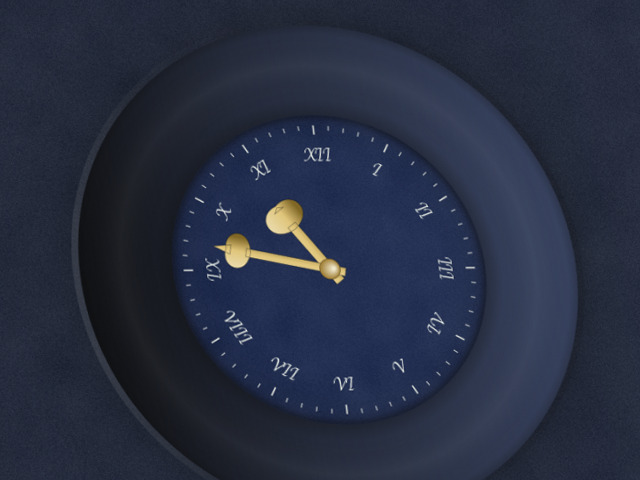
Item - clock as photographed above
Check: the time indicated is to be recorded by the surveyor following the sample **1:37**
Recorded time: **10:47**
